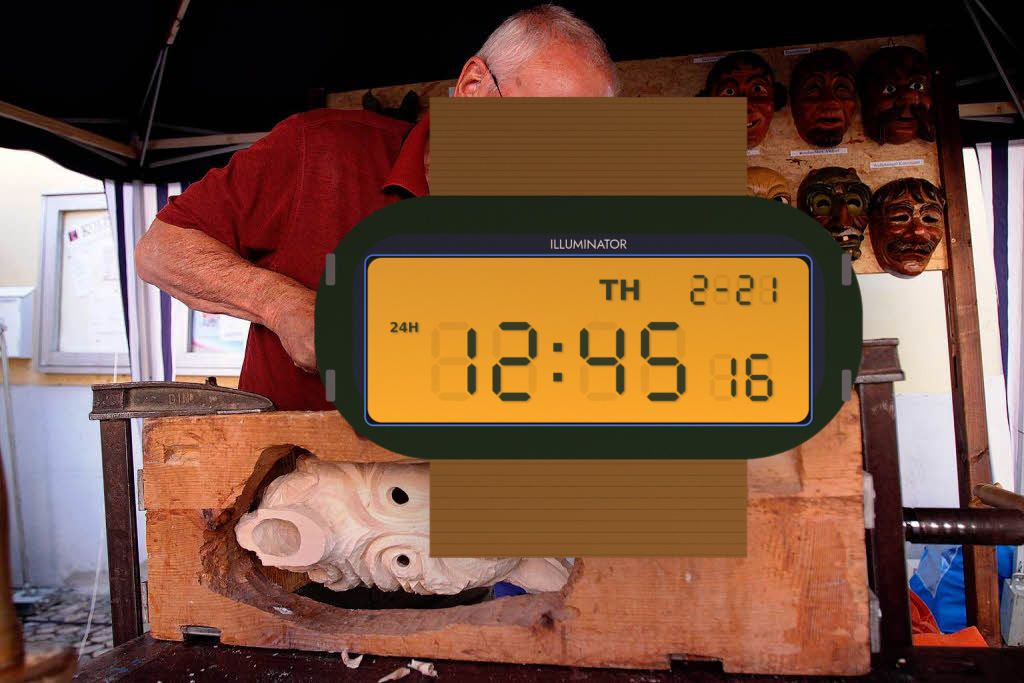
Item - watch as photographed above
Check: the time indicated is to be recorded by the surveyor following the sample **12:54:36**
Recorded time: **12:45:16**
